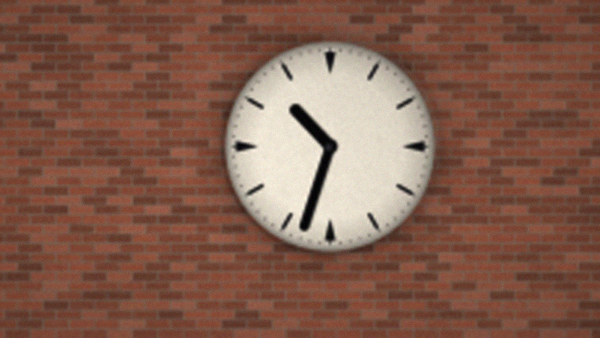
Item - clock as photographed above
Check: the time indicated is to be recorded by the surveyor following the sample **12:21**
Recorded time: **10:33**
